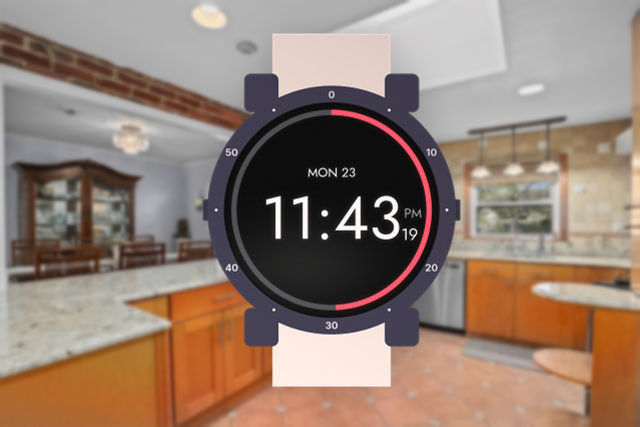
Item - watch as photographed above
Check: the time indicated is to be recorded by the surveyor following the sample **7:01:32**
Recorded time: **11:43:19**
